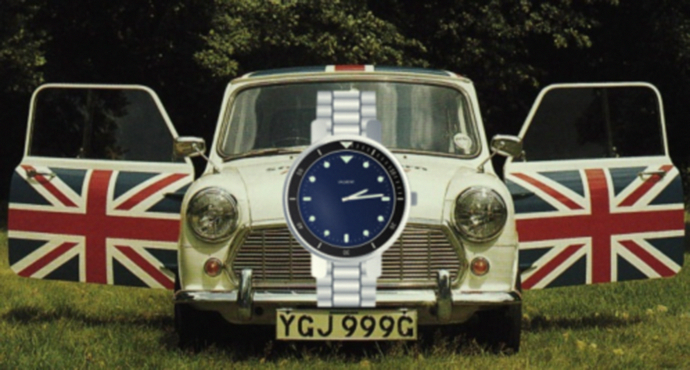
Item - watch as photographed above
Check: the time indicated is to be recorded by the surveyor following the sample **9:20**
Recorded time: **2:14**
